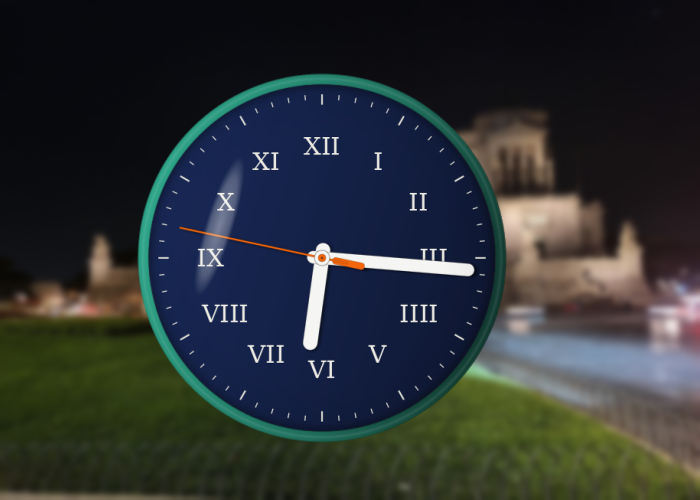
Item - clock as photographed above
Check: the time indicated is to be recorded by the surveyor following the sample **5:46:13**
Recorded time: **6:15:47**
